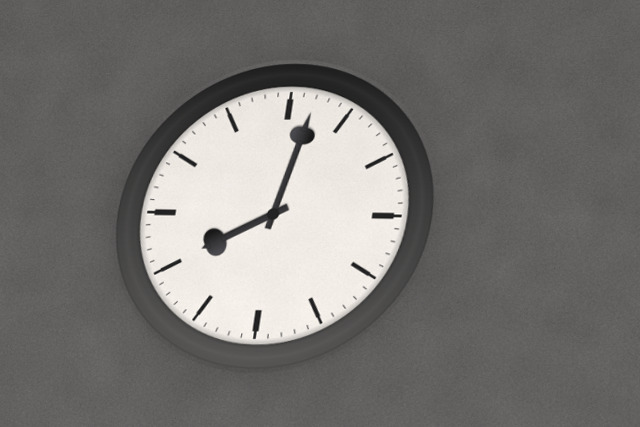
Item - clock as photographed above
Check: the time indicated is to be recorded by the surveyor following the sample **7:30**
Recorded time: **8:02**
